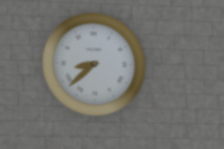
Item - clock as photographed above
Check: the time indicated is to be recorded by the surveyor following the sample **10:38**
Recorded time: **8:38**
